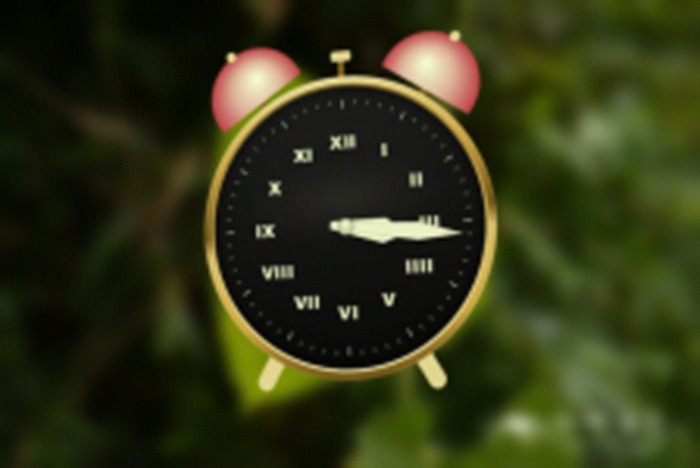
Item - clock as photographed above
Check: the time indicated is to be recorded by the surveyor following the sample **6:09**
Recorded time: **3:16**
